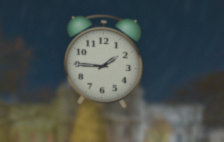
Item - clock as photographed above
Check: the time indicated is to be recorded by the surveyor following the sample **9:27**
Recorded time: **1:45**
